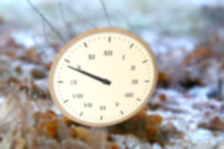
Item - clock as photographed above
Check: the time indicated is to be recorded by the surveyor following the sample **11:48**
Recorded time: **9:49**
